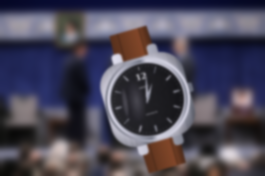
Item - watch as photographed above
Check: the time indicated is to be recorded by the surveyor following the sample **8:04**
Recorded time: **1:02**
